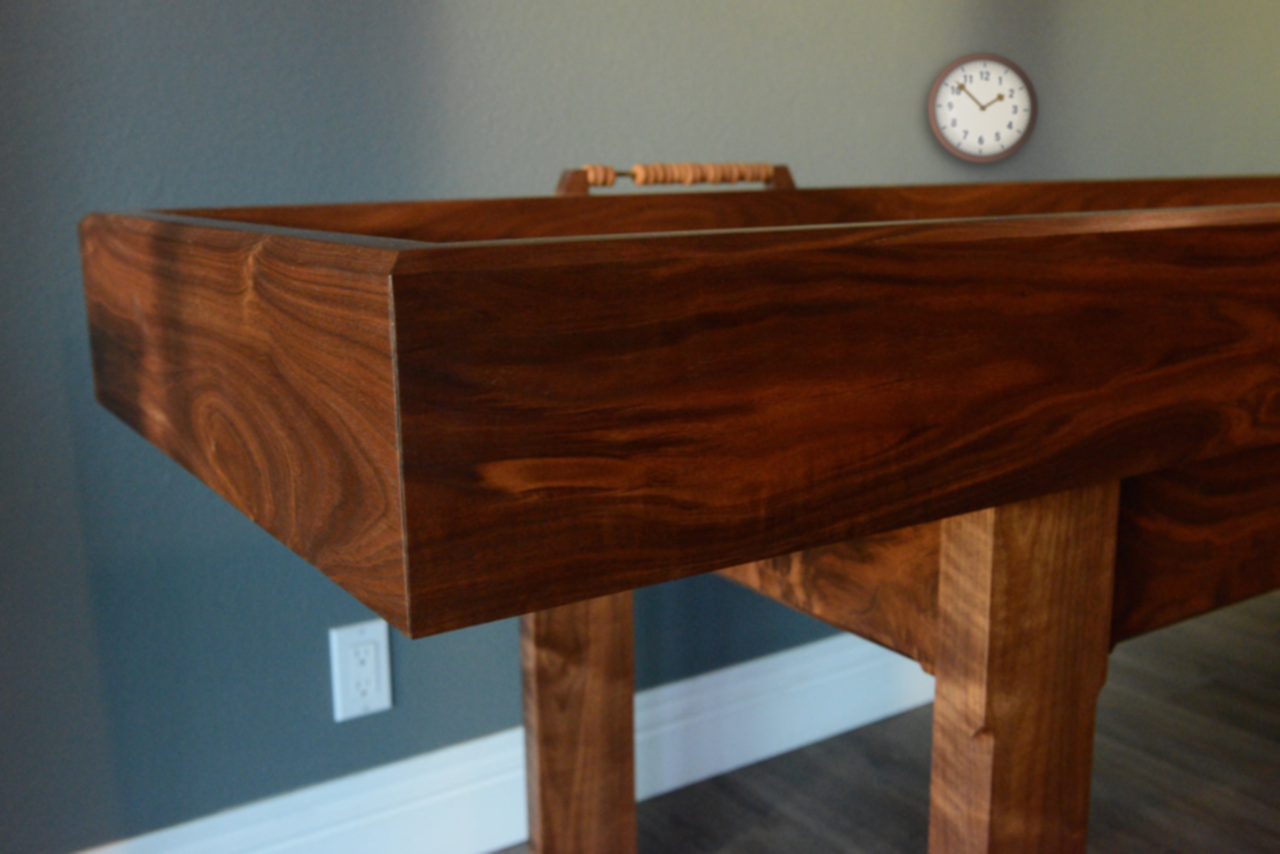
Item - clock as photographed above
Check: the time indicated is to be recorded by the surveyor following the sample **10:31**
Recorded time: **1:52**
